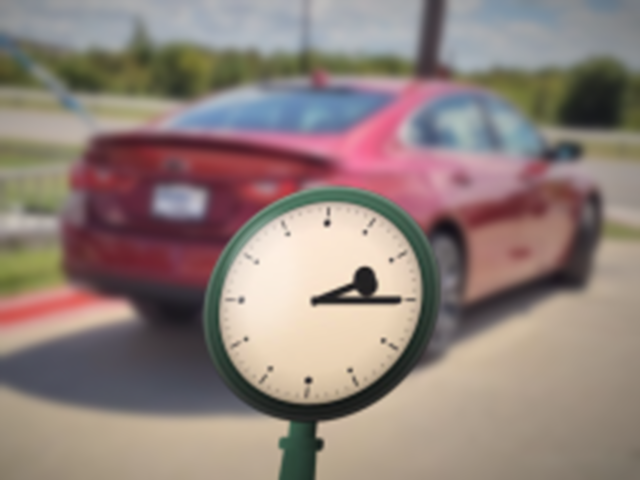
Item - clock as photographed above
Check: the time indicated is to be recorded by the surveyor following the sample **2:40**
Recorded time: **2:15**
